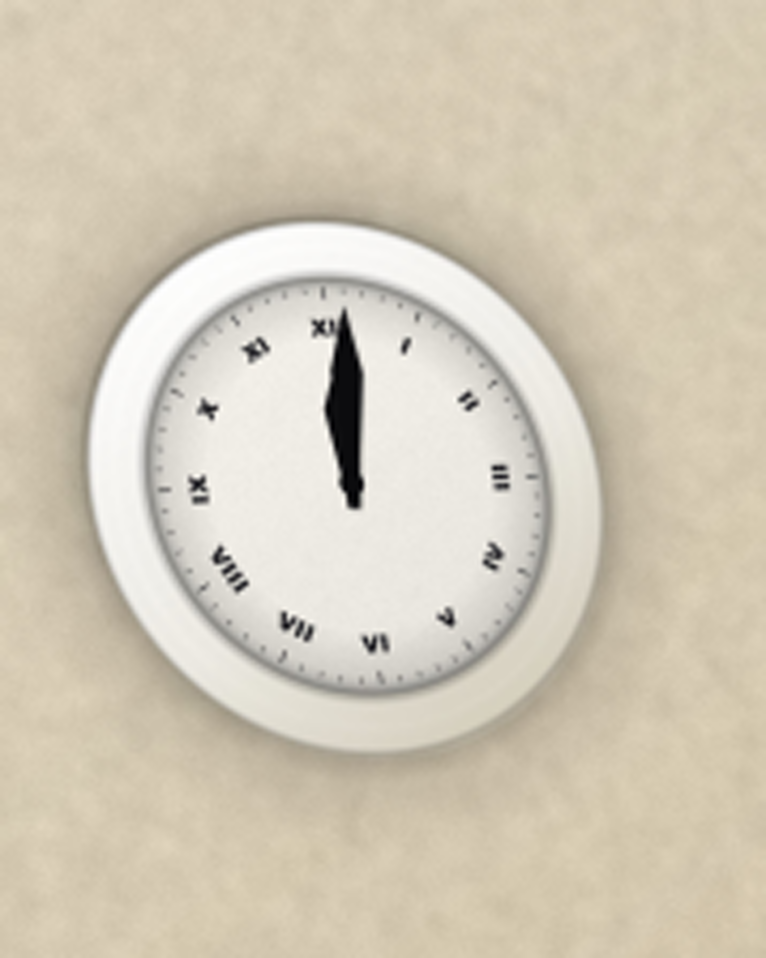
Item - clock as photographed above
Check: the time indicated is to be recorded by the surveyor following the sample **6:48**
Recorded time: **12:01**
